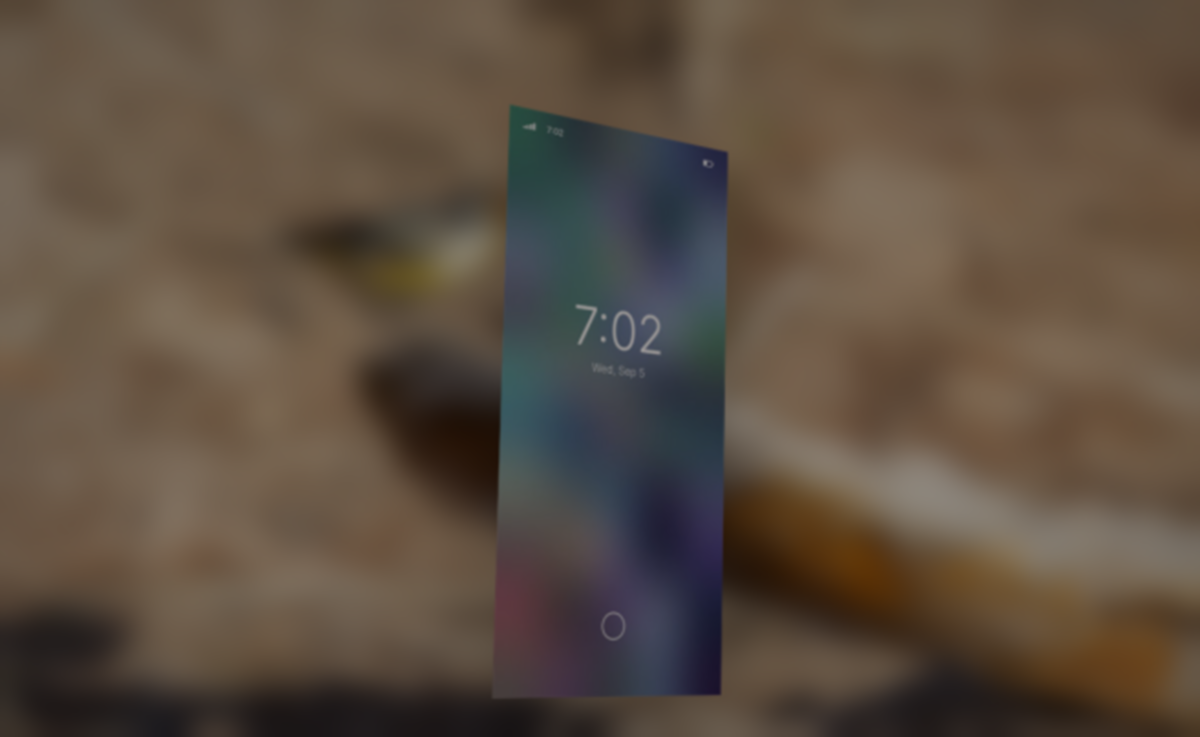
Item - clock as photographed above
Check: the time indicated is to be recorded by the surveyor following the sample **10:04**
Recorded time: **7:02**
